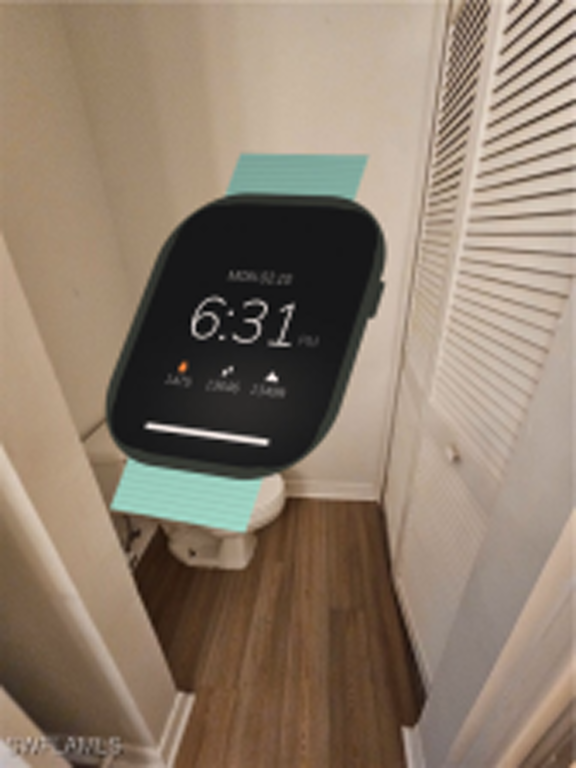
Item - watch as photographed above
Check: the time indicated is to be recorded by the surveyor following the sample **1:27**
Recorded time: **6:31**
